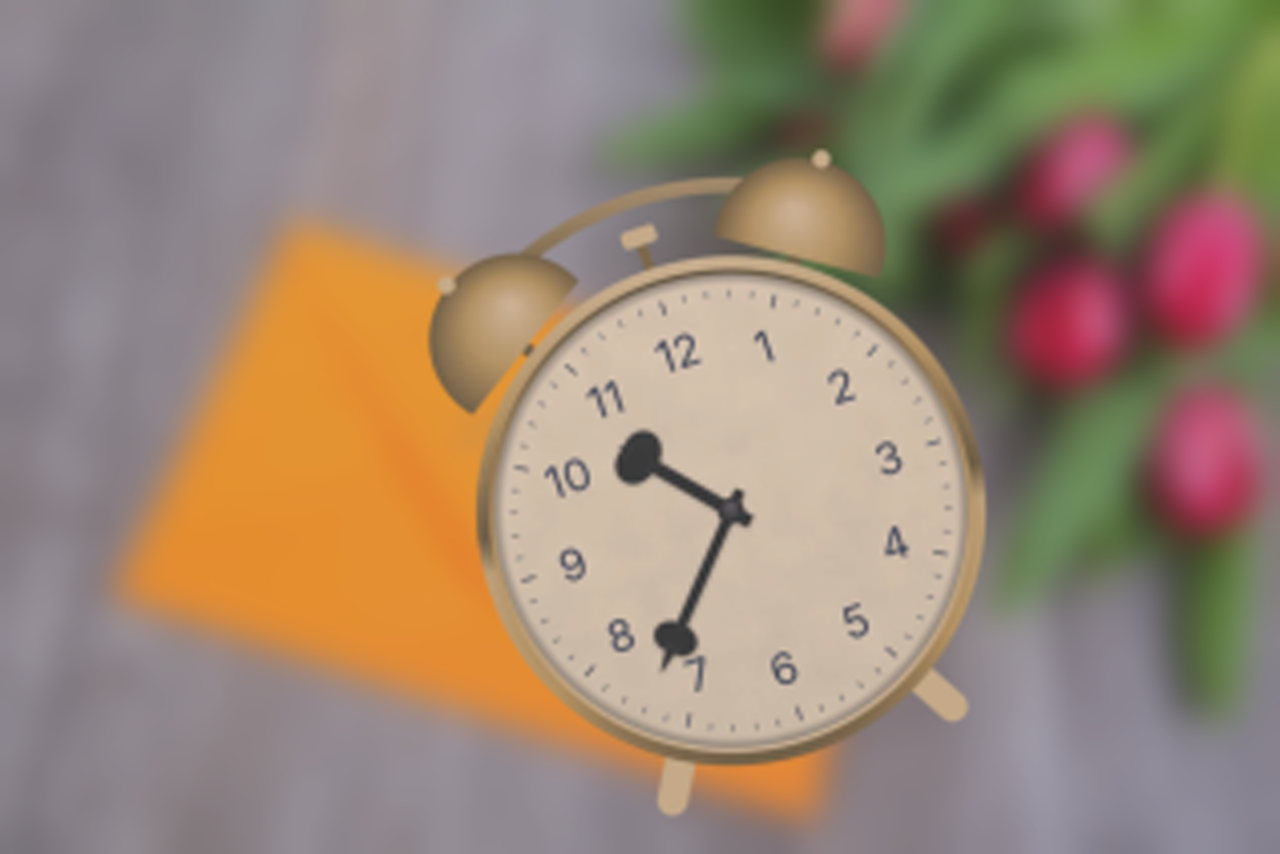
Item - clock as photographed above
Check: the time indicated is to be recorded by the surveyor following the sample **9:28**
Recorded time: **10:37**
